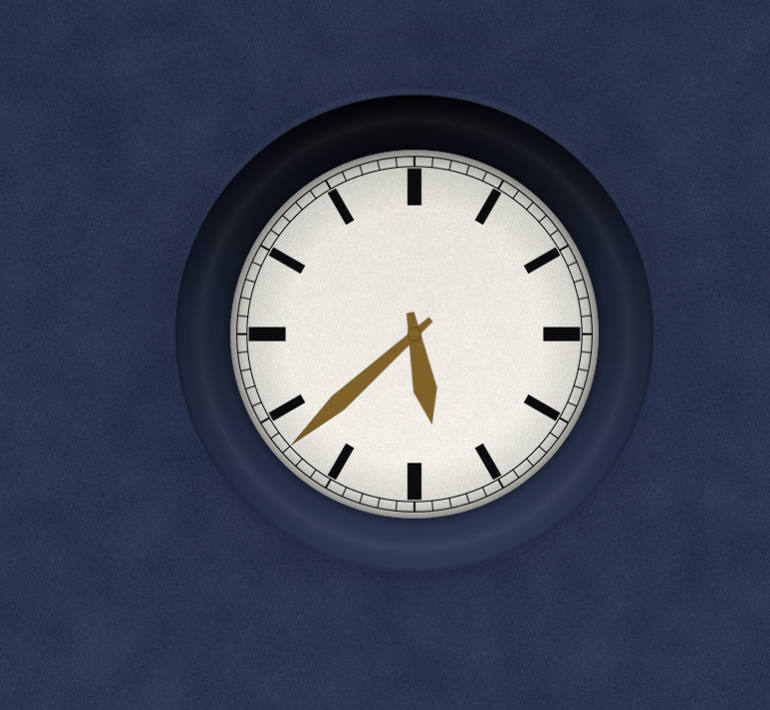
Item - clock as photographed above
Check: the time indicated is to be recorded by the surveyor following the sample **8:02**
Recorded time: **5:38**
